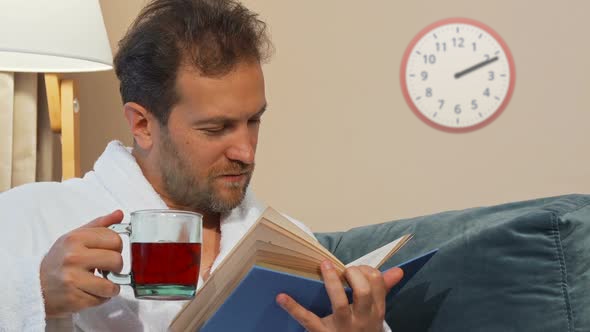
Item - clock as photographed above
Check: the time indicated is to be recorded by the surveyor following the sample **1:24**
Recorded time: **2:11**
